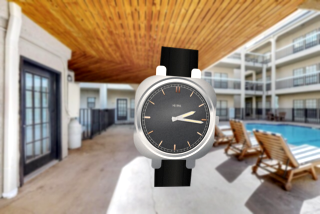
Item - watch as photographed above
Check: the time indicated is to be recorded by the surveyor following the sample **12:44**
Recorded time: **2:16**
